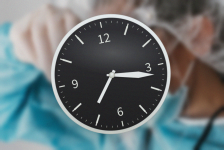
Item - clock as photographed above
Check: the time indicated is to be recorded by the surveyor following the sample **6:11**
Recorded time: **7:17**
